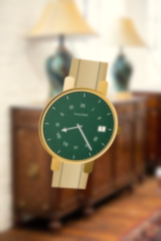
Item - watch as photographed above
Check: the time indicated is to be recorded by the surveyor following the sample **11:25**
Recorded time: **8:24**
